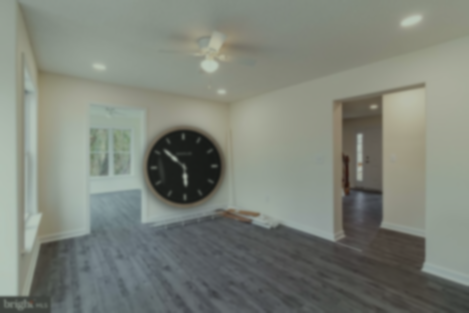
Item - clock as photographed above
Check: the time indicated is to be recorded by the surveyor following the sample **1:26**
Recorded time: **5:52**
